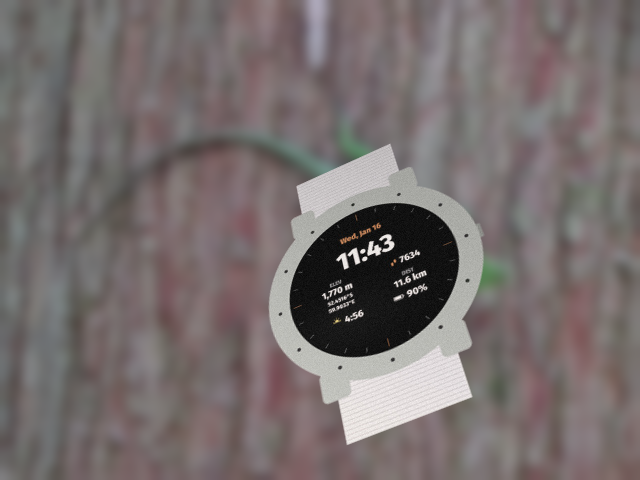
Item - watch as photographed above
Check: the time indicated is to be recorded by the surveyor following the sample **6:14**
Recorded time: **11:43**
